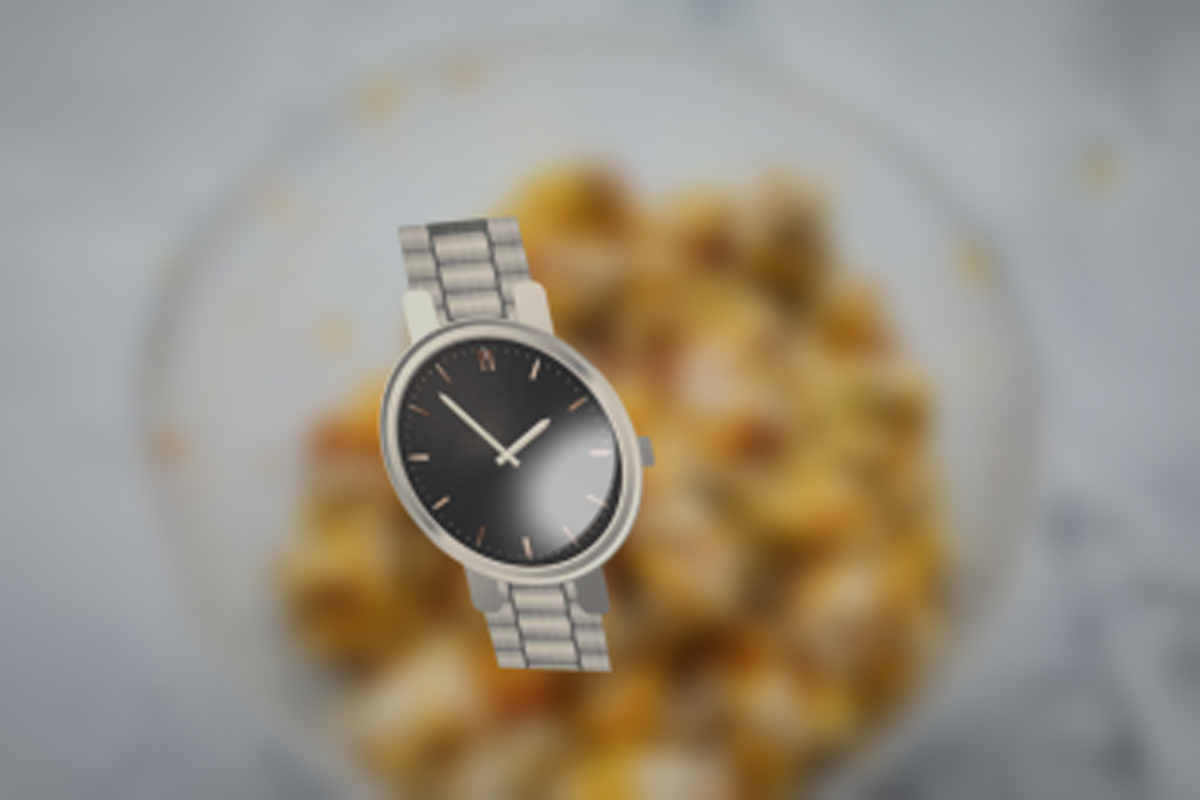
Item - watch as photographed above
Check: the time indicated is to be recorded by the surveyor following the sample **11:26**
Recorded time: **1:53**
